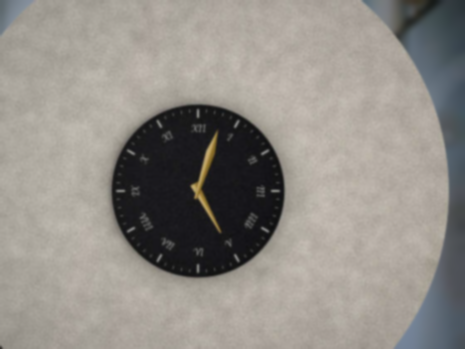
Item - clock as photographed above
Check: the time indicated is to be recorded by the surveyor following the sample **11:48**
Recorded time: **5:03**
